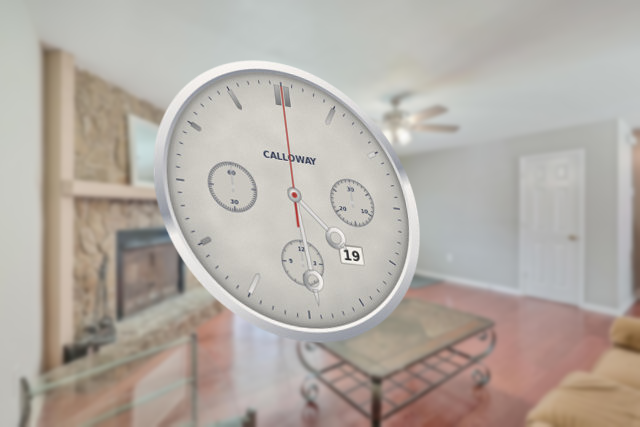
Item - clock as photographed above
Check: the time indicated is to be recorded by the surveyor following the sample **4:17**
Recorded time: **4:29**
